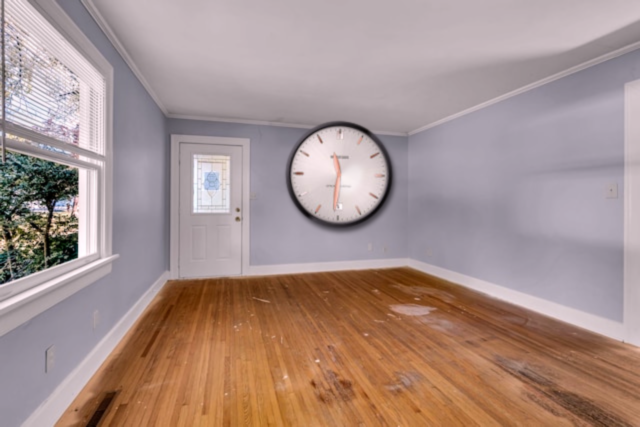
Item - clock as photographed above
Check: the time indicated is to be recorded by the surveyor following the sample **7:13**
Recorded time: **11:31**
